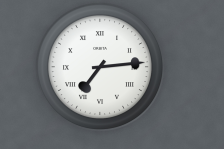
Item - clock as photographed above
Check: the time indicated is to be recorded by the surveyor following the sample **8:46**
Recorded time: **7:14**
